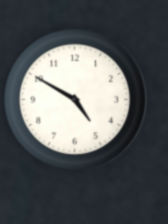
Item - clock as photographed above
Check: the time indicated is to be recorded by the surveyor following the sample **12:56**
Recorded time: **4:50**
